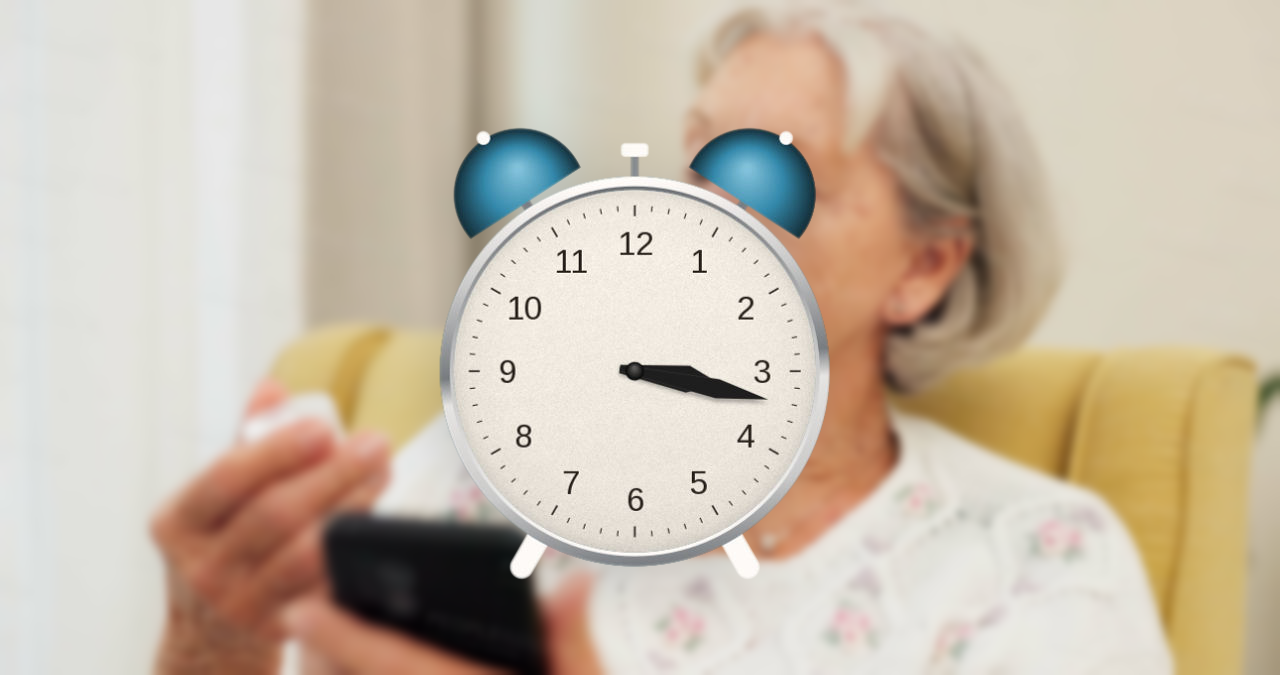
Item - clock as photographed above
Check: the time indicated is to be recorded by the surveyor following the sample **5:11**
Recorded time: **3:17**
